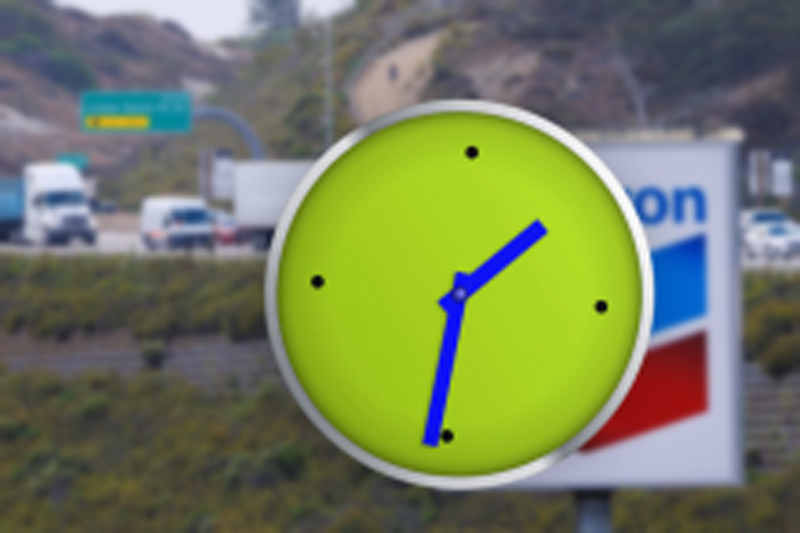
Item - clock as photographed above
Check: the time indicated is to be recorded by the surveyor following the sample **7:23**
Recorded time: **1:31**
